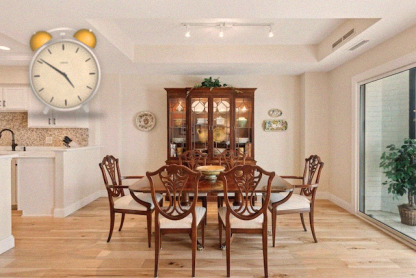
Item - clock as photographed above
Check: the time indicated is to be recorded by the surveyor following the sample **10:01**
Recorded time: **4:51**
